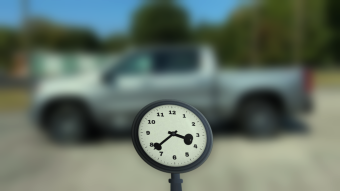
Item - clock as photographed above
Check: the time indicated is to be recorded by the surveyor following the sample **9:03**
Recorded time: **3:38**
